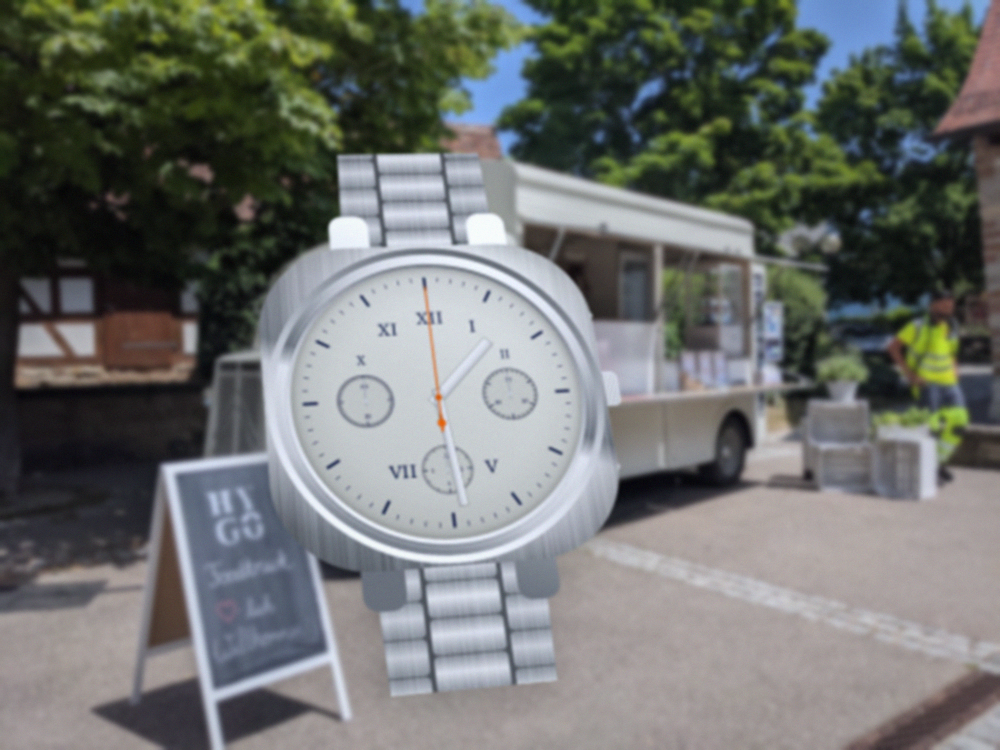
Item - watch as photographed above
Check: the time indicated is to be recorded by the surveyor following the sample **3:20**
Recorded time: **1:29**
